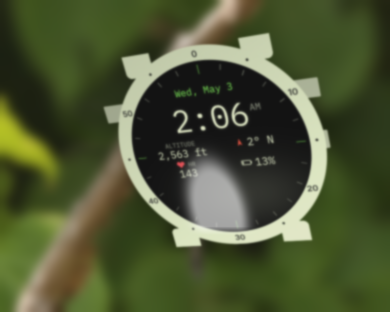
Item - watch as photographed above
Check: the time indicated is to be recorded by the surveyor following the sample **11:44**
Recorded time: **2:06**
